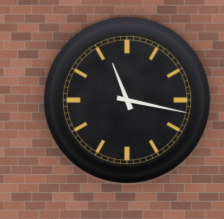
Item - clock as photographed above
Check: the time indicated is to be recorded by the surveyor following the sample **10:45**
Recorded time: **11:17**
